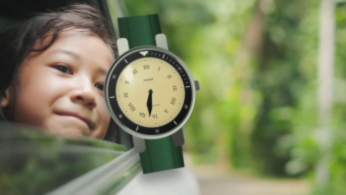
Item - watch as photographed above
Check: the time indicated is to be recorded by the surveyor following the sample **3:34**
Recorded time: **6:32**
